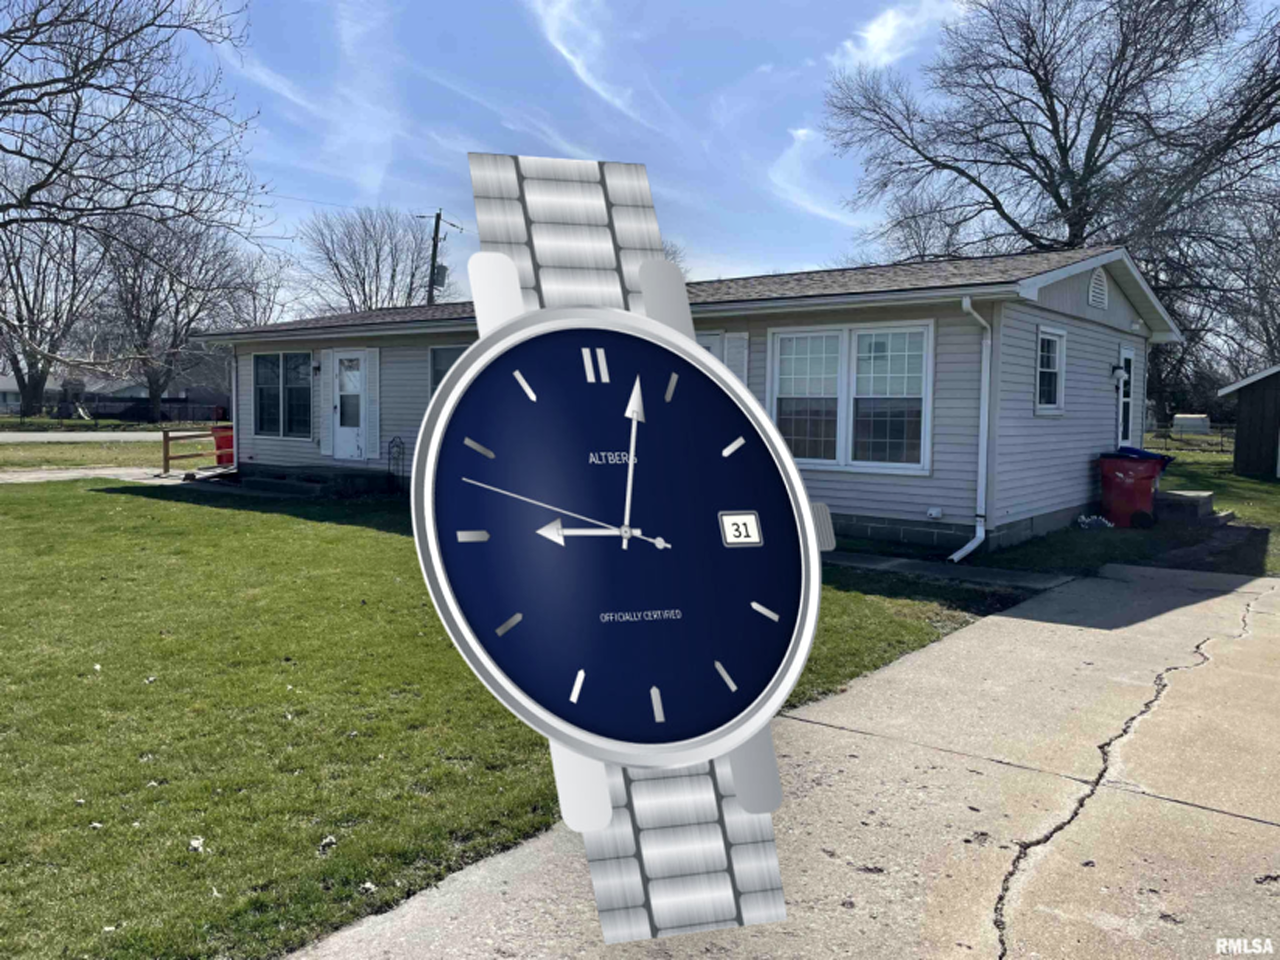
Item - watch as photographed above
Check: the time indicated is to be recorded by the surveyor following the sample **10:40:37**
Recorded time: **9:02:48**
